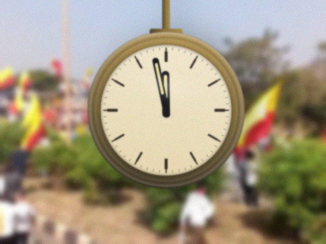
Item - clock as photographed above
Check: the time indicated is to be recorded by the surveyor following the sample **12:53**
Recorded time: **11:58**
